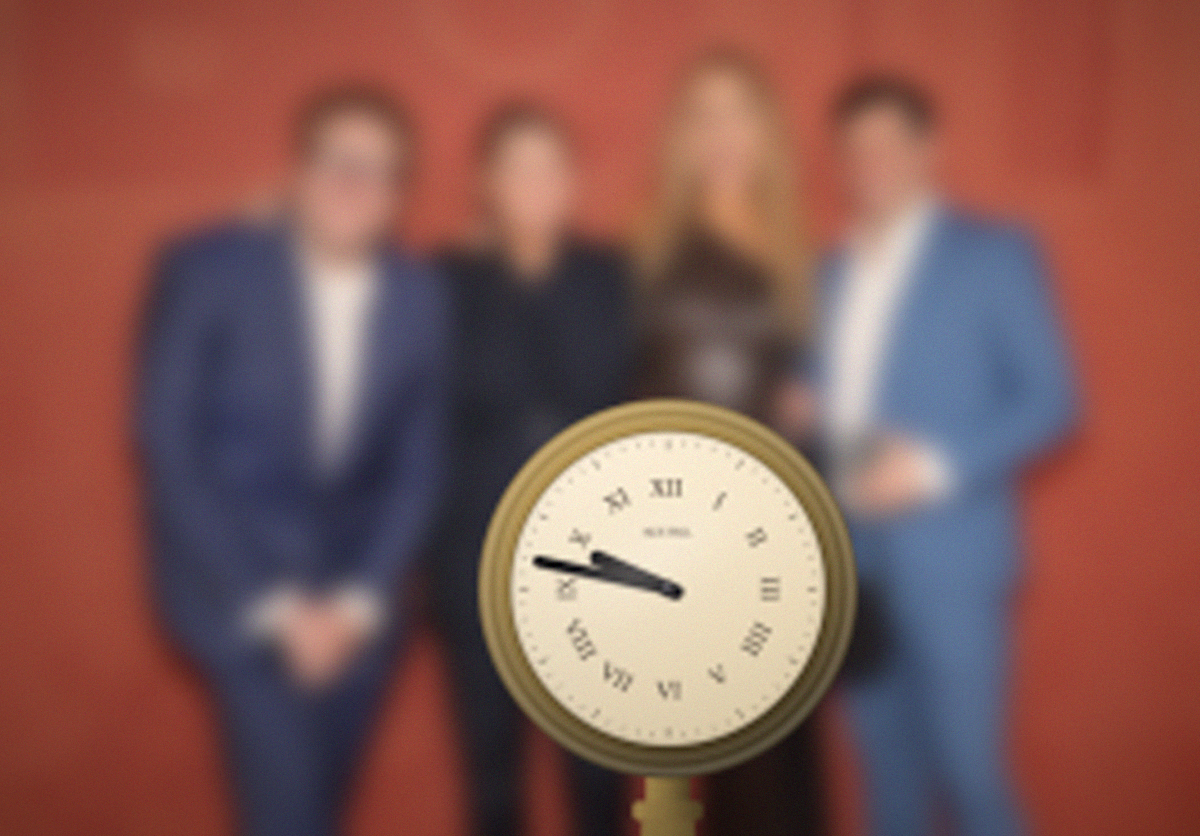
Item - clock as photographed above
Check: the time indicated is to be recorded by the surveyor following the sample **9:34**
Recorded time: **9:47**
